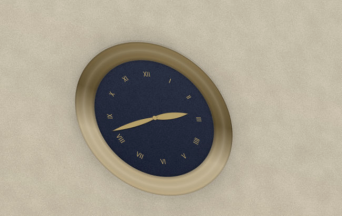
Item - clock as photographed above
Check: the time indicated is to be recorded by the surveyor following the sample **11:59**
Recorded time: **2:42**
